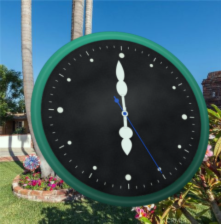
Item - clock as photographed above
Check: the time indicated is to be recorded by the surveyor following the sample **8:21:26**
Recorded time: **5:59:25**
